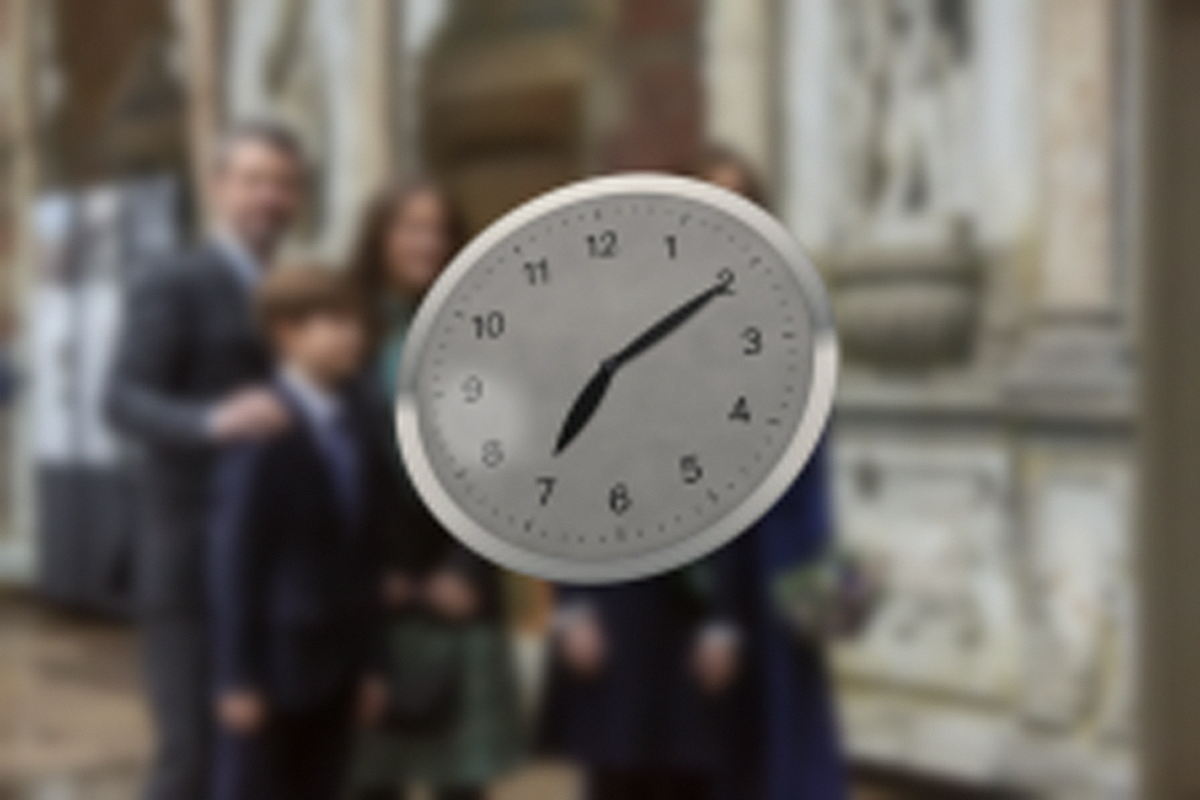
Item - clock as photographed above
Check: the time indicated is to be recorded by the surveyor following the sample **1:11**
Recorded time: **7:10**
